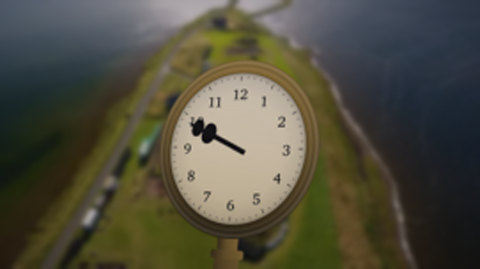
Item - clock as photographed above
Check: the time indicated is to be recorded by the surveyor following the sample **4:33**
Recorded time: **9:49**
